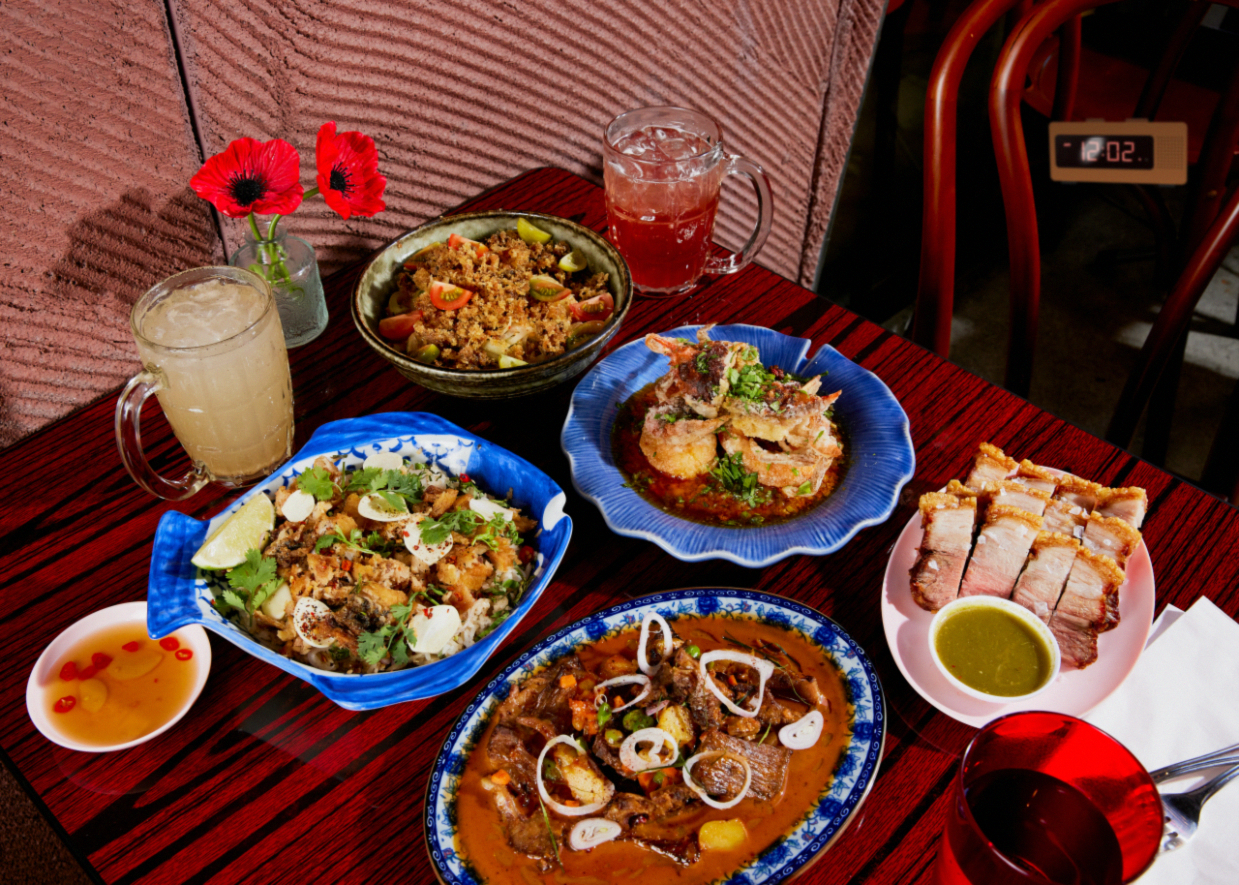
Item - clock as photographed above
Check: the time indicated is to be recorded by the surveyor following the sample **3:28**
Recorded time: **12:02**
